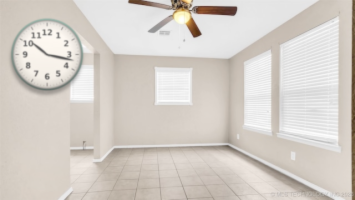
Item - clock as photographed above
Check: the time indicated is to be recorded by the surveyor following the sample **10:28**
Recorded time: **10:17**
